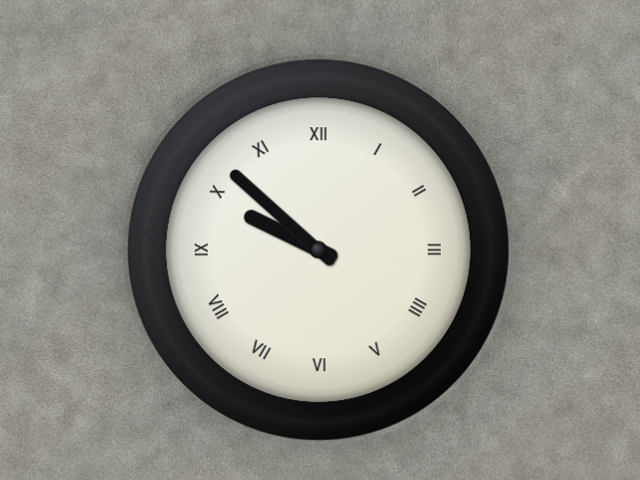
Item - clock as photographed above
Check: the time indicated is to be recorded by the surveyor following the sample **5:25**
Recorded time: **9:52**
